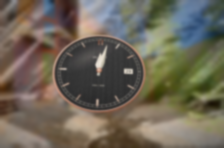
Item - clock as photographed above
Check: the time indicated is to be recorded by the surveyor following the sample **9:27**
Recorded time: **12:02**
